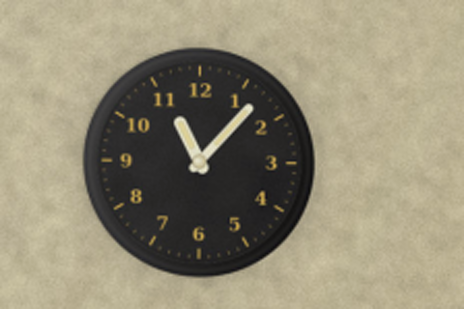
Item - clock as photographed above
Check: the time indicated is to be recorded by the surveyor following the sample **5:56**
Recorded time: **11:07**
